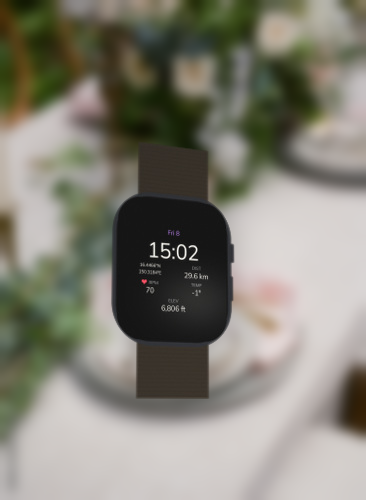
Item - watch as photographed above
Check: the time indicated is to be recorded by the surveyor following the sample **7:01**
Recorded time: **15:02**
